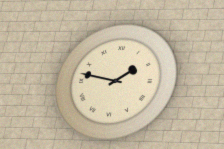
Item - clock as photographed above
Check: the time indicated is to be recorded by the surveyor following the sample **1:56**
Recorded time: **1:47**
